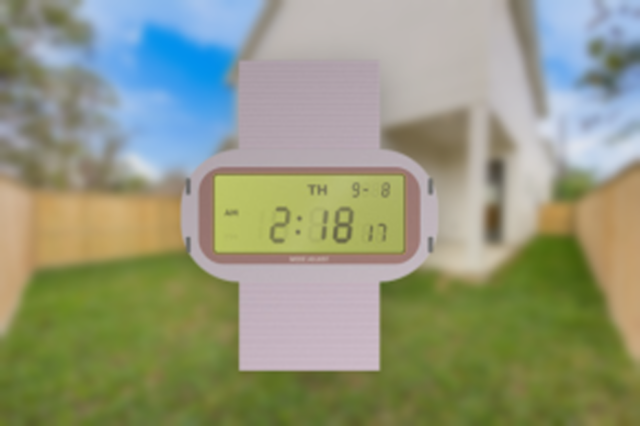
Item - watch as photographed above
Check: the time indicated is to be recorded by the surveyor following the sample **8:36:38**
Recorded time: **2:18:17**
